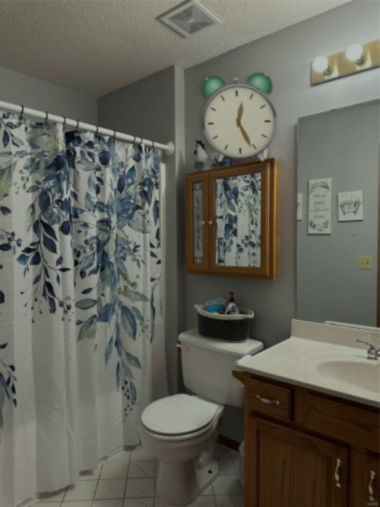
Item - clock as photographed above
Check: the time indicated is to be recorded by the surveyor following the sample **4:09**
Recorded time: **12:26**
